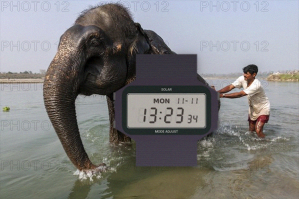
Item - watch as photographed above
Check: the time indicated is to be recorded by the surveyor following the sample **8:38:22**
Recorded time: **13:23:34**
